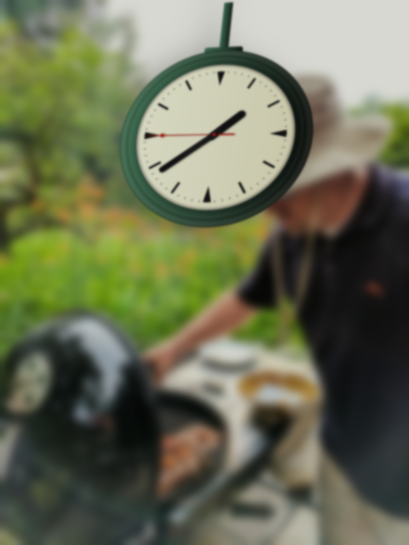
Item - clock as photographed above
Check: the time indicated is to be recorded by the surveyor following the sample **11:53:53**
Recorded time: **1:38:45**
